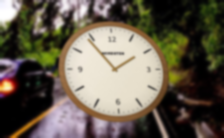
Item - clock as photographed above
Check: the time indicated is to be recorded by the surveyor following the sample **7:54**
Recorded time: **1:54**
